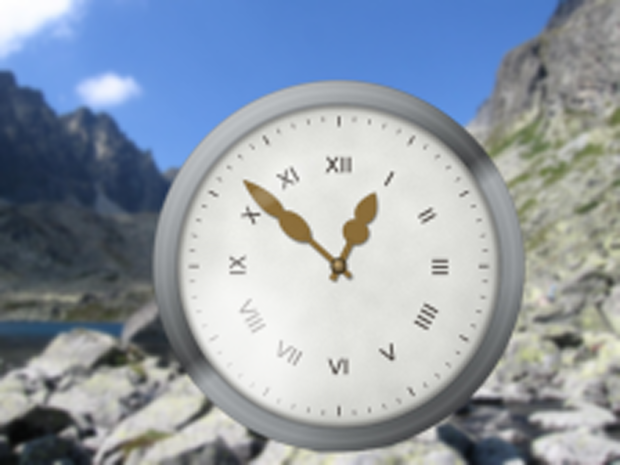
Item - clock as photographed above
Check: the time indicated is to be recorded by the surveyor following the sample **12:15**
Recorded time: **12:52**
